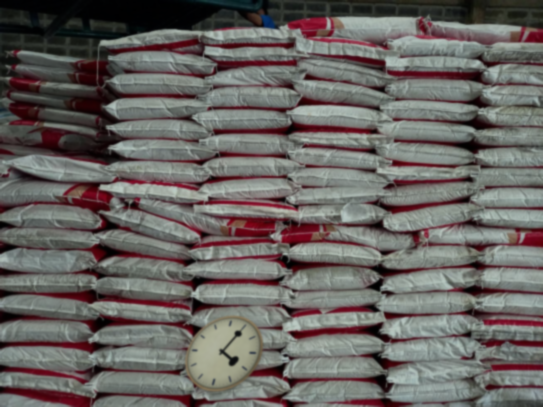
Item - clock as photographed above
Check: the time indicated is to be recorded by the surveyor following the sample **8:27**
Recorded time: **4:05**
